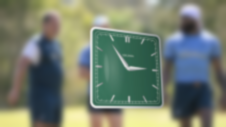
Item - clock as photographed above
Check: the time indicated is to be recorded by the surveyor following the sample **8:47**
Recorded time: **2:54**
